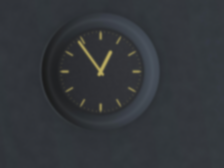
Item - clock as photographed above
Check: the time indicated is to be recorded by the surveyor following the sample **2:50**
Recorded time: **12:54**
